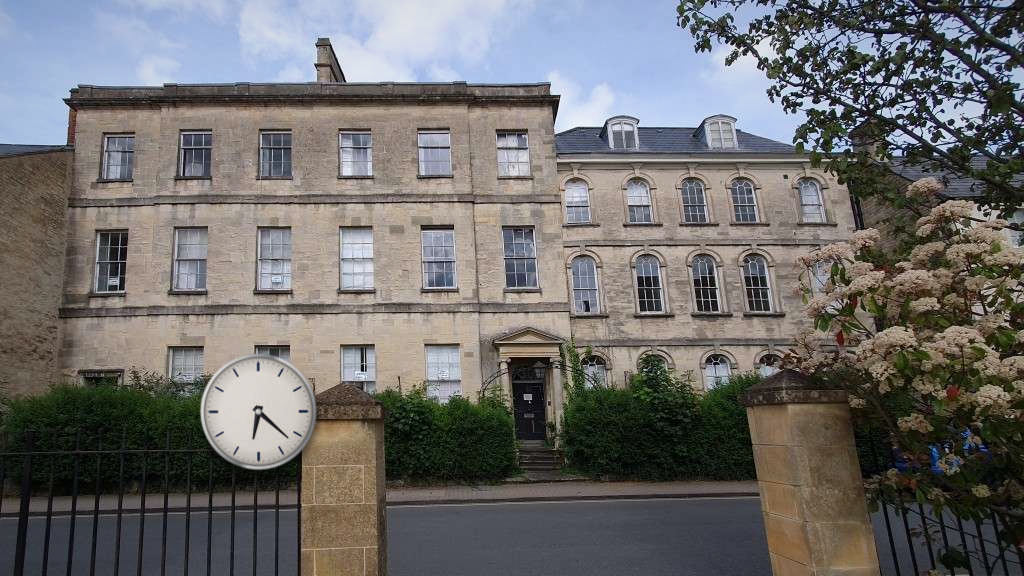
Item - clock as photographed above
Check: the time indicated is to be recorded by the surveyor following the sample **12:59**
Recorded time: **6:22**
